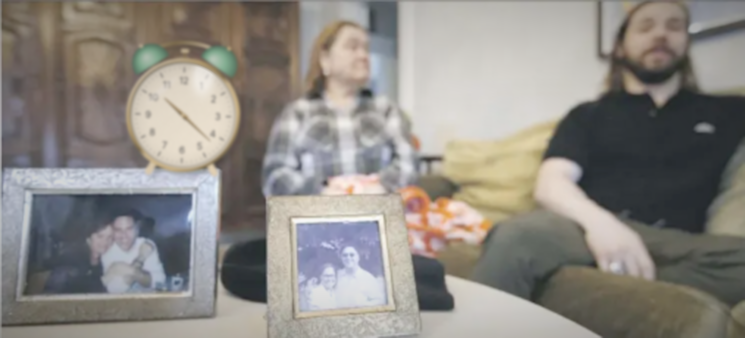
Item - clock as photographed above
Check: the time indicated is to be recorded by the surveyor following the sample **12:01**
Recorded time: **10:22**
